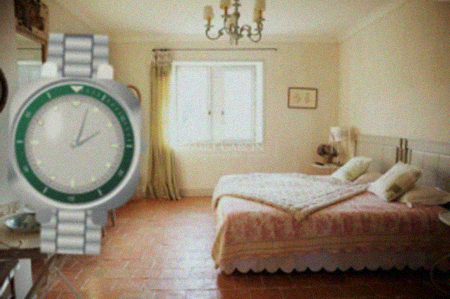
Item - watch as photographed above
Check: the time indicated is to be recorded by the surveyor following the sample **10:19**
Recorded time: **2:03**
